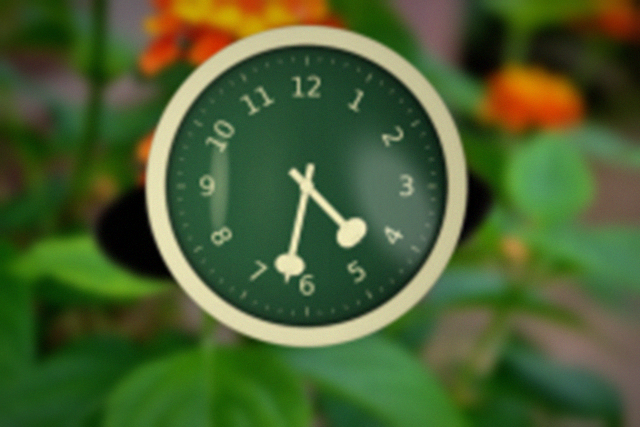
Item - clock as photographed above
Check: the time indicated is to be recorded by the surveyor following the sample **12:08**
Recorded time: **4:32**
